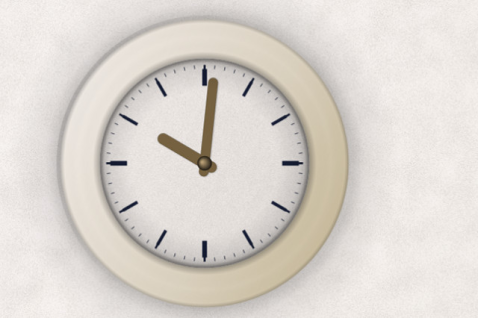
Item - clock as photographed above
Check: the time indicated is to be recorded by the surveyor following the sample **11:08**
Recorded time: **10:01**
